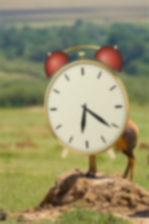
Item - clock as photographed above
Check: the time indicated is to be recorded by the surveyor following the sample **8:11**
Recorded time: **6:21**
